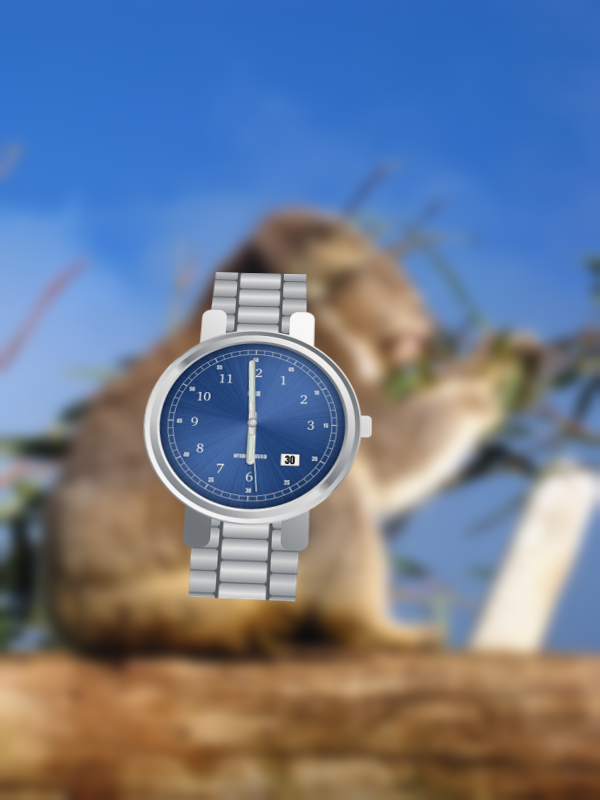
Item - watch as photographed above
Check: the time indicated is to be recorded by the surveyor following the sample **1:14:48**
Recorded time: **5:59:29**
